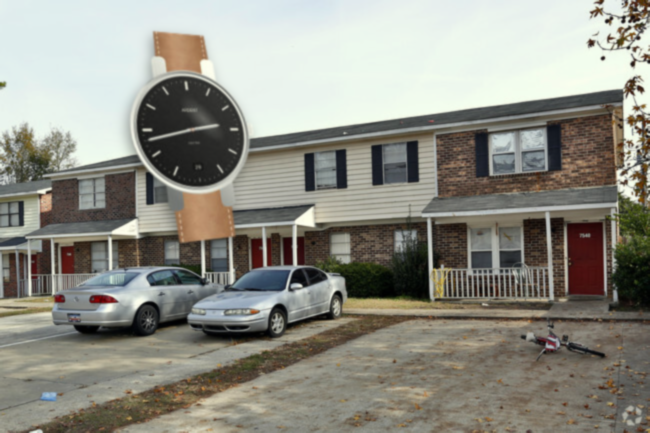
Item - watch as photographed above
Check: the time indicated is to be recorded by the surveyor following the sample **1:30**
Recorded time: **2:43**
